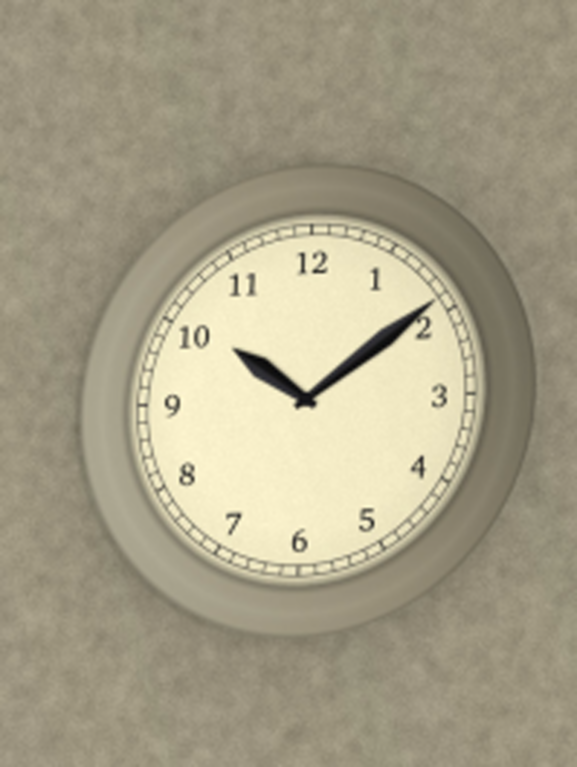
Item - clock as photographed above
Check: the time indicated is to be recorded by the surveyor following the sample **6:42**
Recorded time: **10:09**
